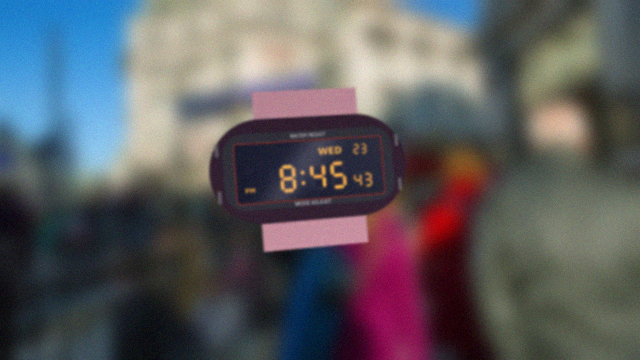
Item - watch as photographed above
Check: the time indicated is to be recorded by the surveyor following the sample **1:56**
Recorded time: **8:45**
